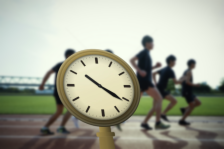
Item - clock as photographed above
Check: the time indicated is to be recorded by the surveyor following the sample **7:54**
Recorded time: **10:21**
